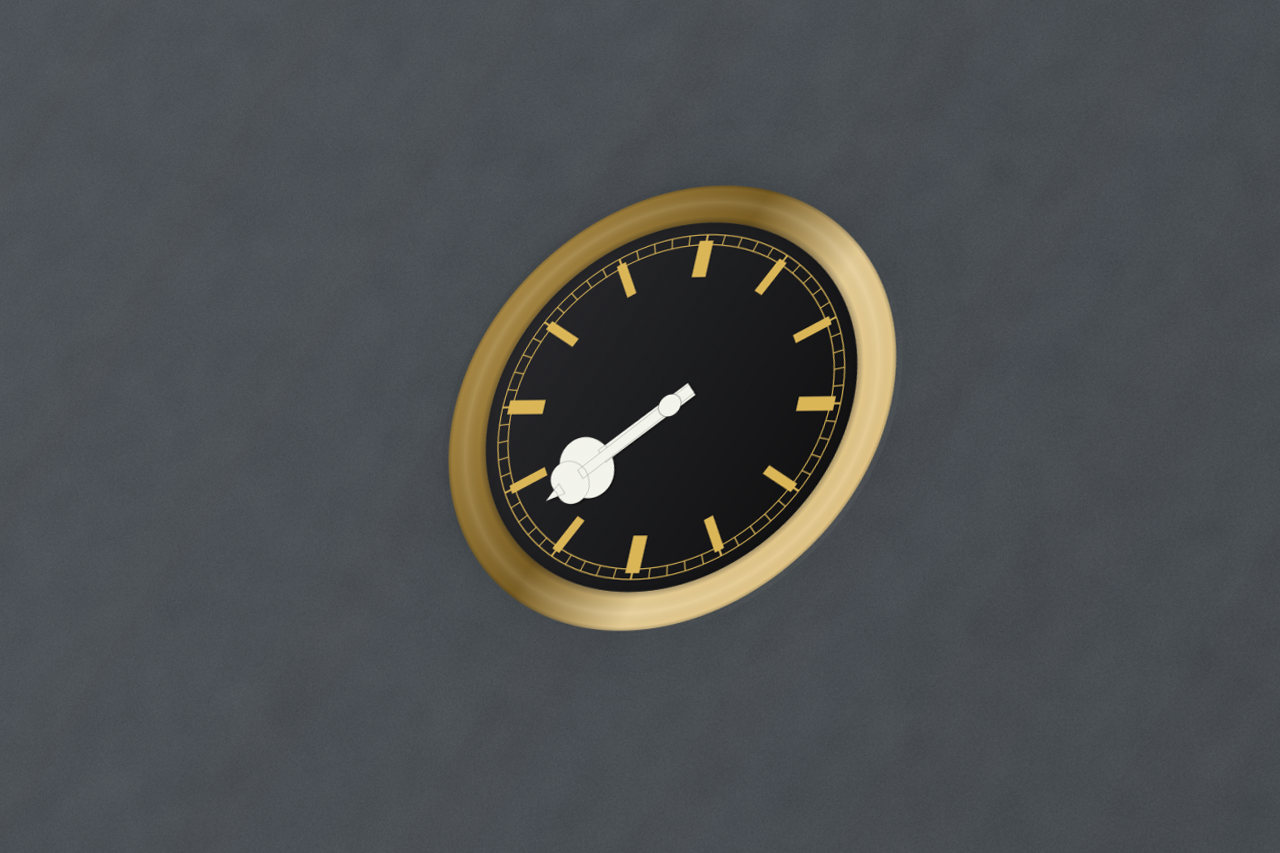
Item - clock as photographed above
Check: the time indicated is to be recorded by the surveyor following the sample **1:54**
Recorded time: **7:38**
